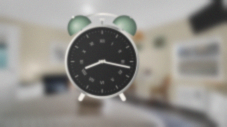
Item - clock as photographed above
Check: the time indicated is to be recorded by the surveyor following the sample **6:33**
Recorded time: **8:17**
